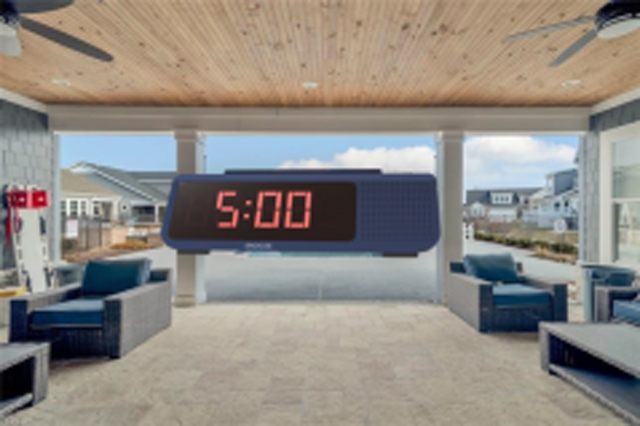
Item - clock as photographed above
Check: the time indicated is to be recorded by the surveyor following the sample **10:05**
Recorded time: **5:00**
